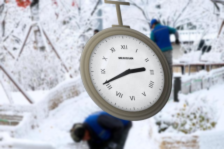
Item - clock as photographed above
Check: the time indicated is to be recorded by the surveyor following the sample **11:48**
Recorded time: **2:41**
